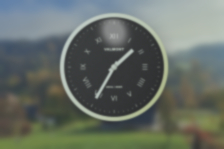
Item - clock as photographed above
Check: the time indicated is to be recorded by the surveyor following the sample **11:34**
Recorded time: **1:35**
